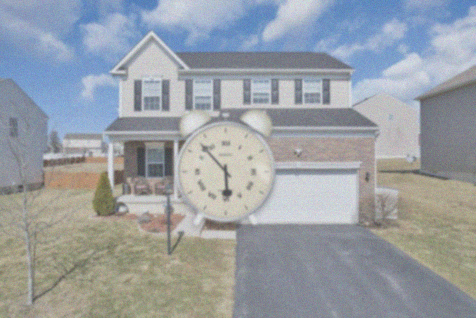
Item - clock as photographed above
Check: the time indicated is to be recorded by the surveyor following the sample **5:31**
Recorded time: **5:53**
